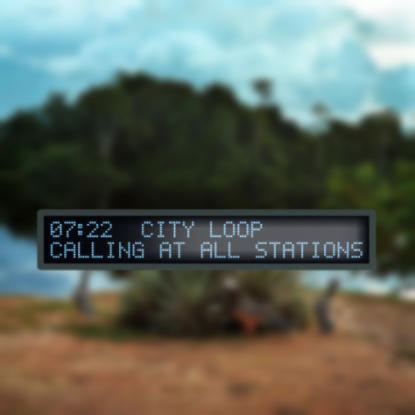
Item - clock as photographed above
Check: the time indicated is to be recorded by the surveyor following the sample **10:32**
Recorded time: **7:22**
